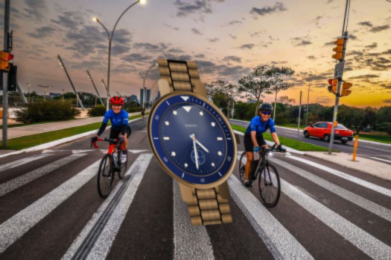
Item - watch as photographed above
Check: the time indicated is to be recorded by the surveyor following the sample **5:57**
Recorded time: **4:31**
